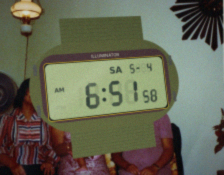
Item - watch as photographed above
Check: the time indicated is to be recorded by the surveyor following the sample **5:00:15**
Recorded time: **6:51:58**
